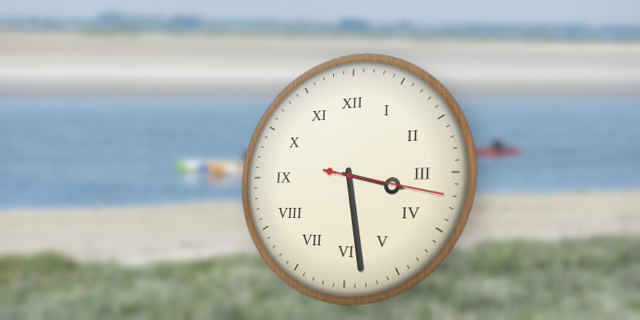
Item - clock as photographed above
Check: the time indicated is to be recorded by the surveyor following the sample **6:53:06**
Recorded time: **3:28:17**
